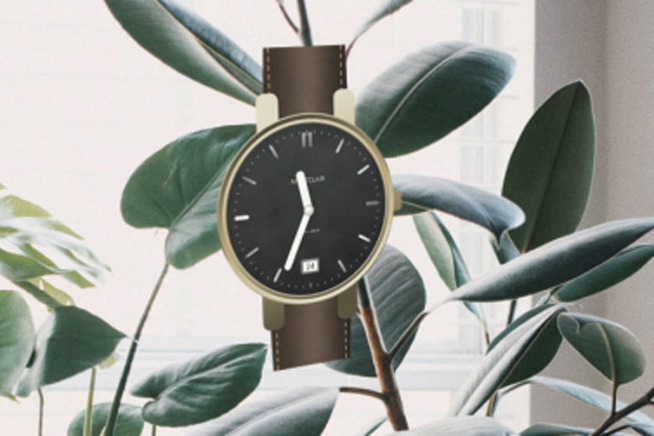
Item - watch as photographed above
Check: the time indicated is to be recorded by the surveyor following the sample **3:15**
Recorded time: **11:34**
